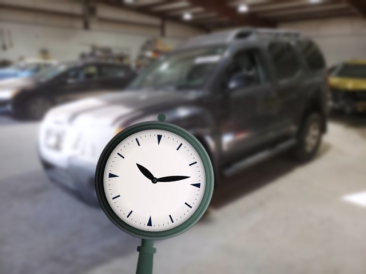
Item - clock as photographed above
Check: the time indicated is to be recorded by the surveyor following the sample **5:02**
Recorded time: **10:13**
